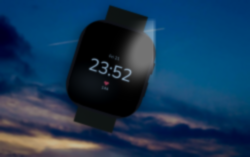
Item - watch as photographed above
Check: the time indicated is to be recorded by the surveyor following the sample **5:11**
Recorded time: **23:52**
